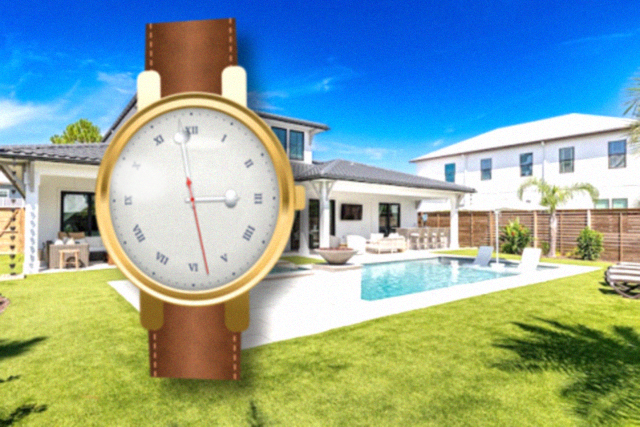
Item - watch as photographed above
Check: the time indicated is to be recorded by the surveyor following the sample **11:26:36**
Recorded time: **2:58:28**
